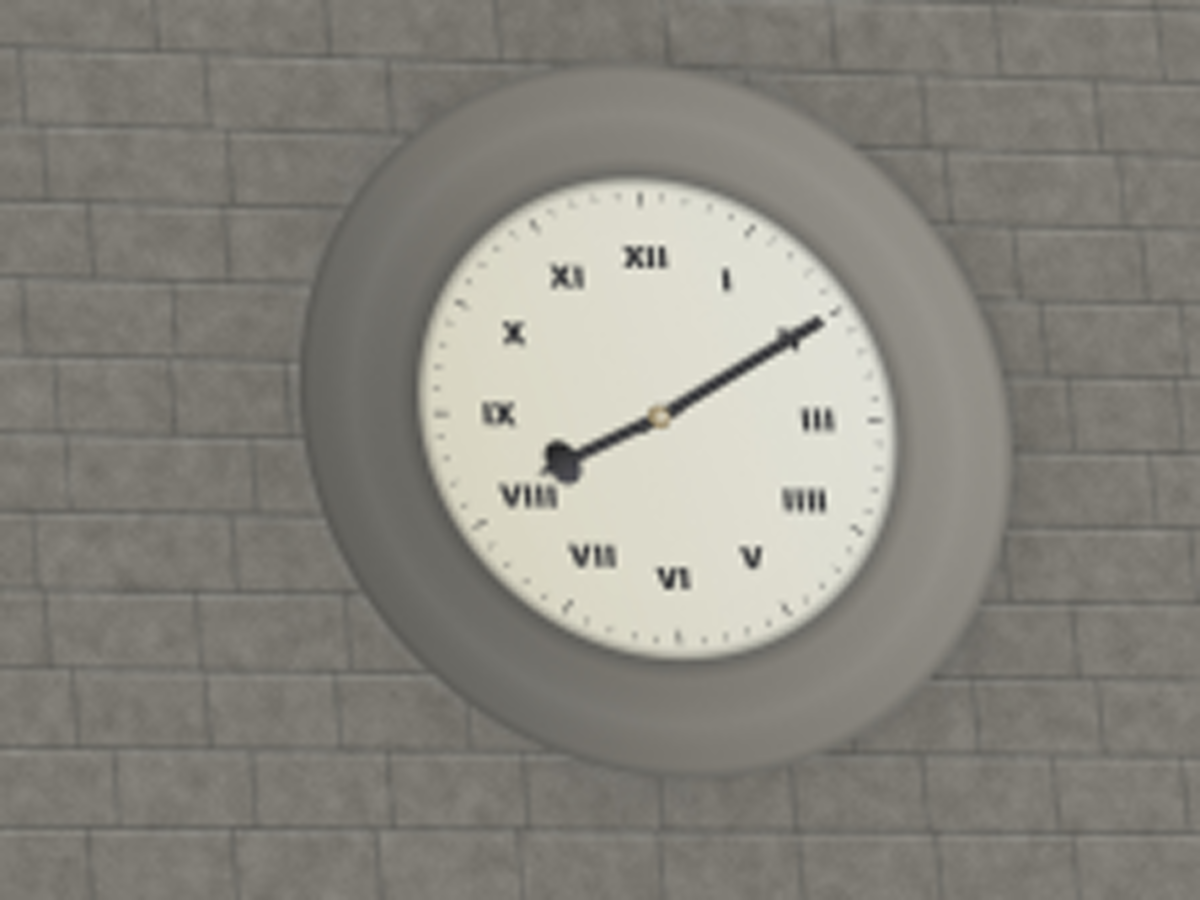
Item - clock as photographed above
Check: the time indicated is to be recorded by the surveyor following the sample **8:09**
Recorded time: **8:10**
